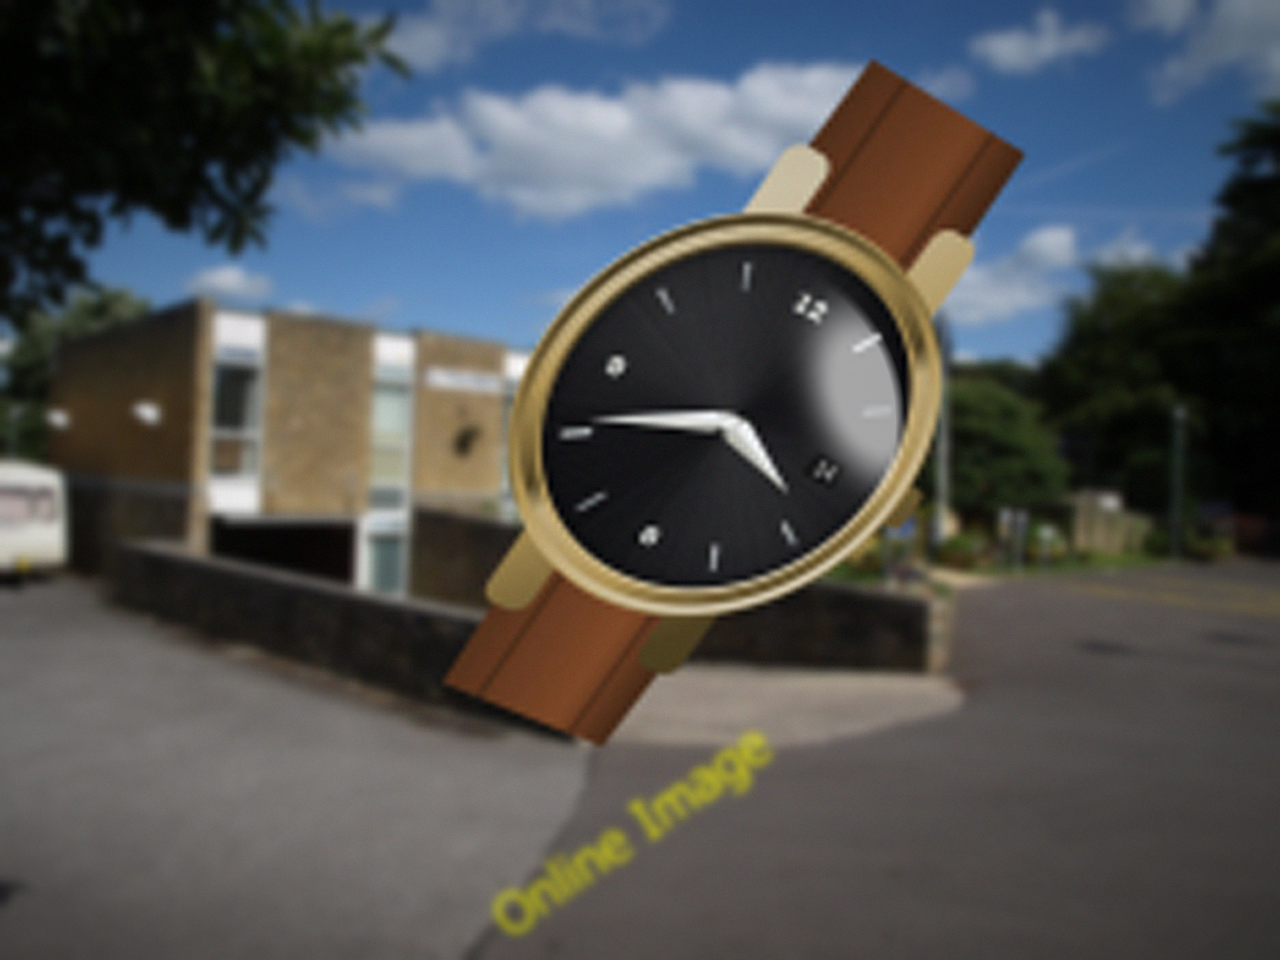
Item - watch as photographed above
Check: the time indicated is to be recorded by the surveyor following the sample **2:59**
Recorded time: **3:41**
